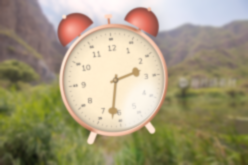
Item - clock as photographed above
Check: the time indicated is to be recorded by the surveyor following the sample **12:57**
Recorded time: **2:32**
